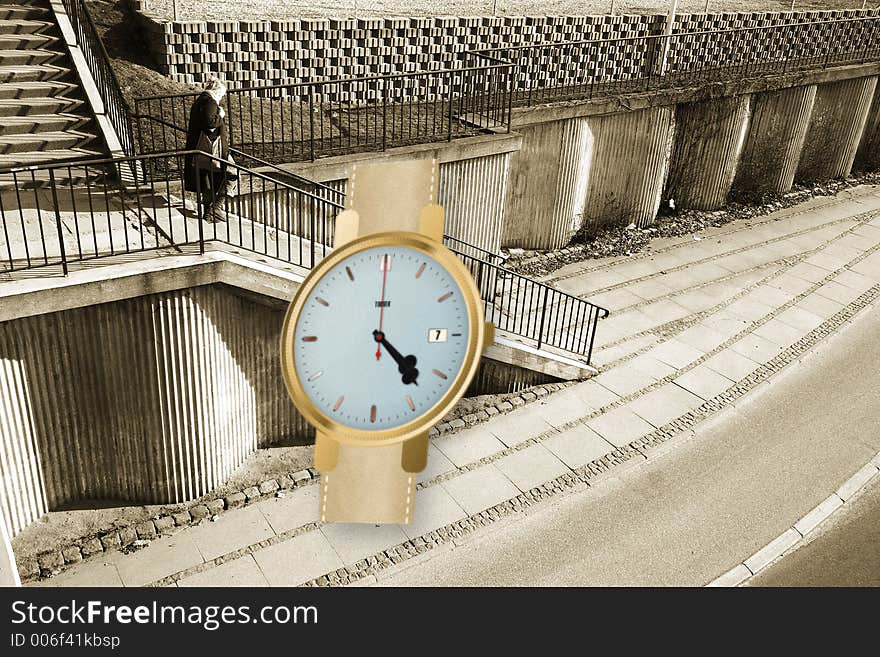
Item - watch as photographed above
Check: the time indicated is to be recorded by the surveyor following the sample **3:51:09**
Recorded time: **4:23:00**
